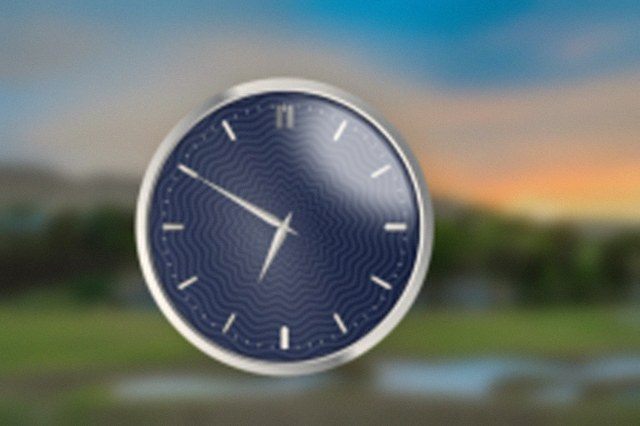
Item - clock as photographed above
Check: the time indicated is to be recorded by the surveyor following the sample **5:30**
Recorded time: **6:50**
